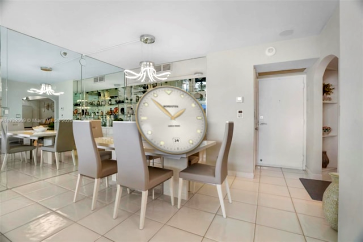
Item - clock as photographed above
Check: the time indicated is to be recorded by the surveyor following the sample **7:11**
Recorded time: **1:53**
